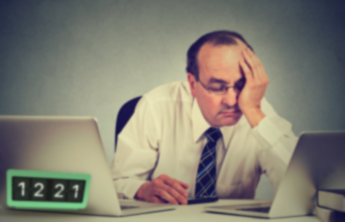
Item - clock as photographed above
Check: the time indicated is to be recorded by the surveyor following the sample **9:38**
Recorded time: **12:21**
